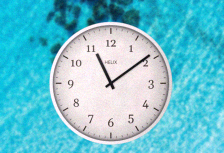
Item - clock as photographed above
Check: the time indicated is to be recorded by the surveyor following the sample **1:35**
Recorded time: **11:09**
